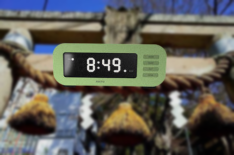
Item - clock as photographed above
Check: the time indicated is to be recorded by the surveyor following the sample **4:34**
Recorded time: **8:49**
